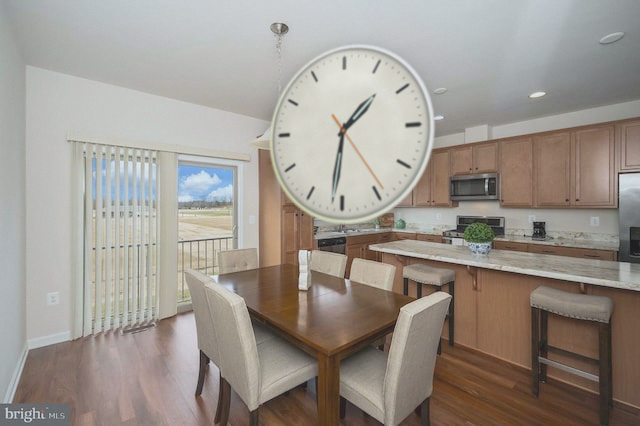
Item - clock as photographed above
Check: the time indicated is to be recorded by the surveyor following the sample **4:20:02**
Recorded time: **1:31:24**
